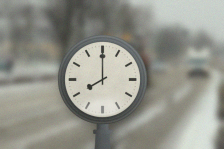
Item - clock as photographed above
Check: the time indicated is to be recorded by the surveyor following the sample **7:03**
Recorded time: **8:00**
